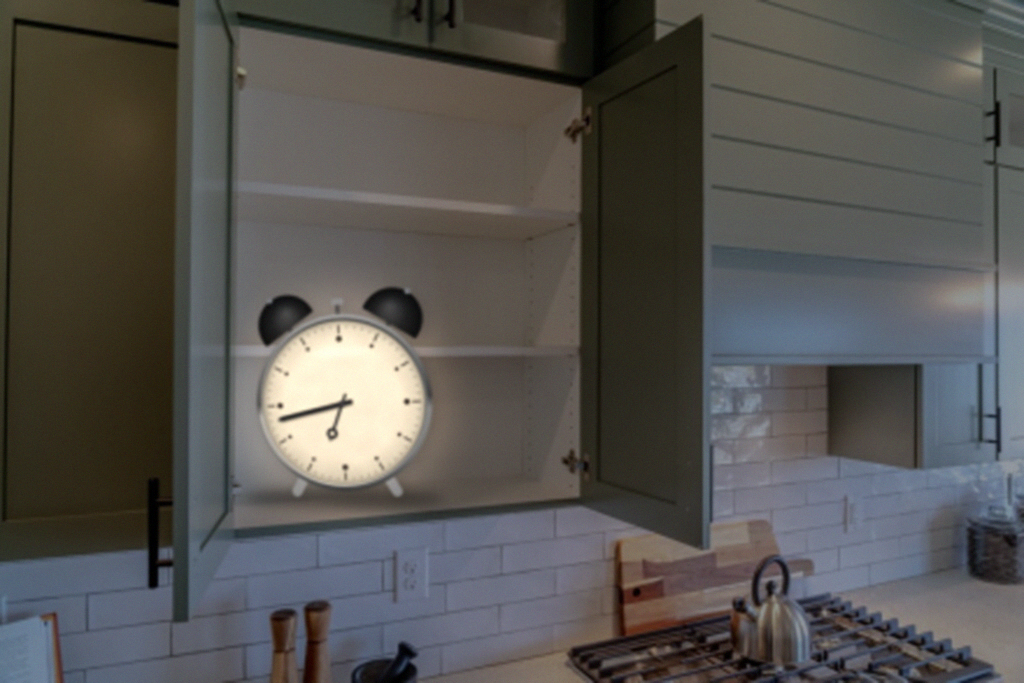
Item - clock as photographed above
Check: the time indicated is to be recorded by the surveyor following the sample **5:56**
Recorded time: **6:43**
